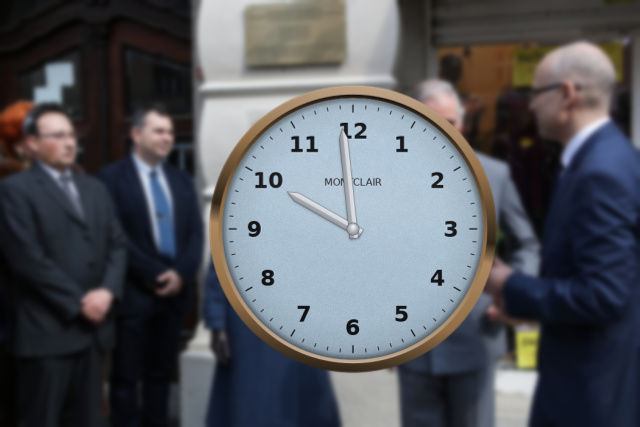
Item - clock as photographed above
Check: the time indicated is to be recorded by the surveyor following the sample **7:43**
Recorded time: **9:59**
